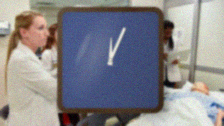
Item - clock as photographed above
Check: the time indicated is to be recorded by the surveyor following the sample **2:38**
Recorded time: **12:04**
